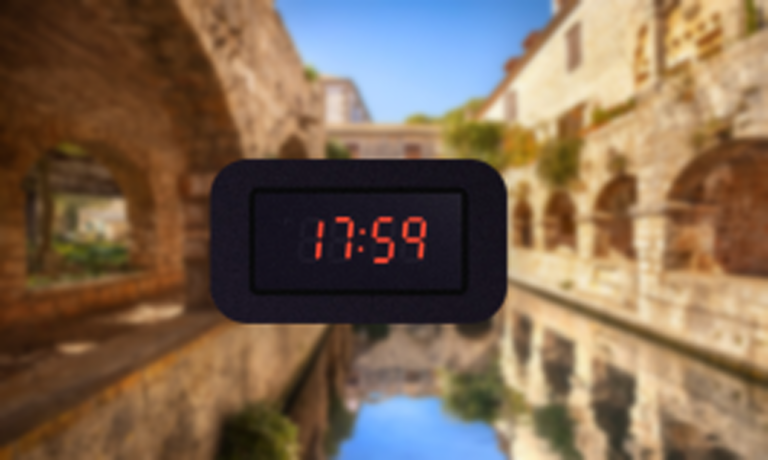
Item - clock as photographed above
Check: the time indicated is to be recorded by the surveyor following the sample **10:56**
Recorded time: **17:59**
